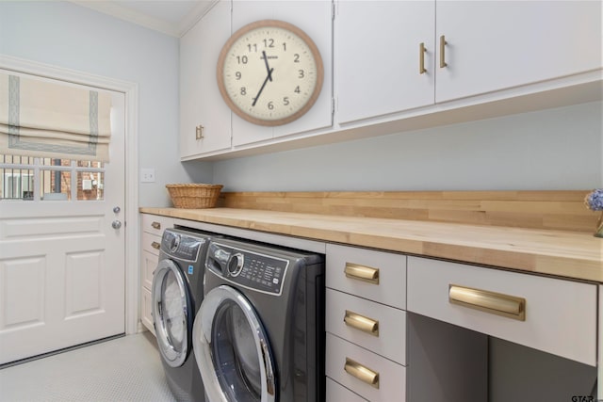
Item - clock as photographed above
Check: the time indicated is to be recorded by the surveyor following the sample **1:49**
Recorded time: **11:35**
